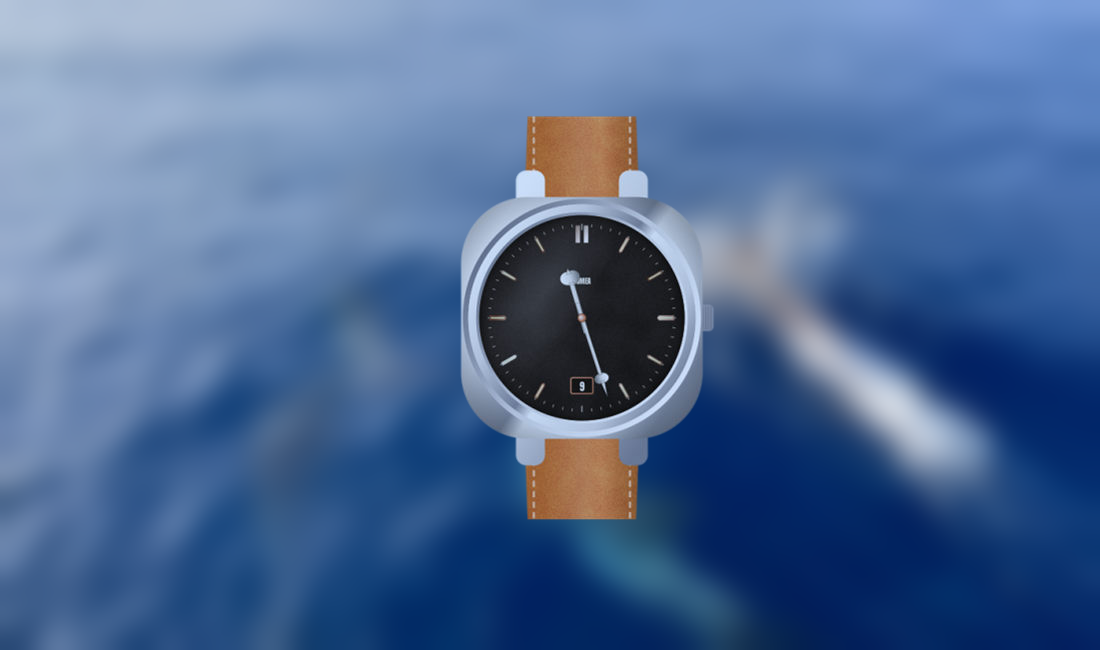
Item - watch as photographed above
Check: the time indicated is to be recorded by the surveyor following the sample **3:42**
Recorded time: **11:27**
